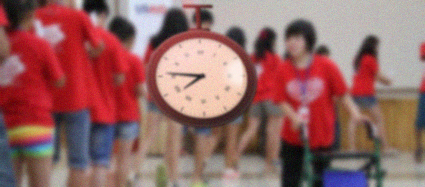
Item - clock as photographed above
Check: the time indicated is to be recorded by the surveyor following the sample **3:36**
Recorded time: **7:46**
